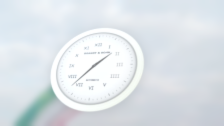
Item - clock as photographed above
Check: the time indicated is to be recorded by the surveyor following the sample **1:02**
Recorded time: **1:37**
